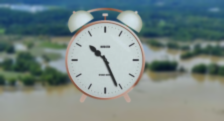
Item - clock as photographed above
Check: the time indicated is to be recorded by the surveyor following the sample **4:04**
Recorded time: **10:26**
